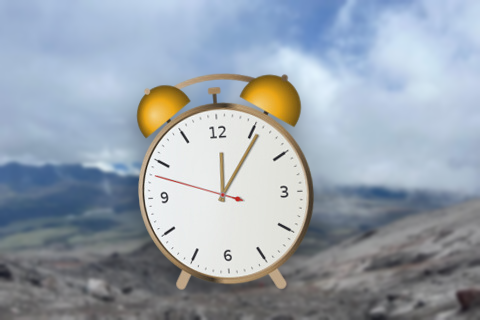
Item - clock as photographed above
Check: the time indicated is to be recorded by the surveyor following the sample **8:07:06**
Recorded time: **12:05:48**
